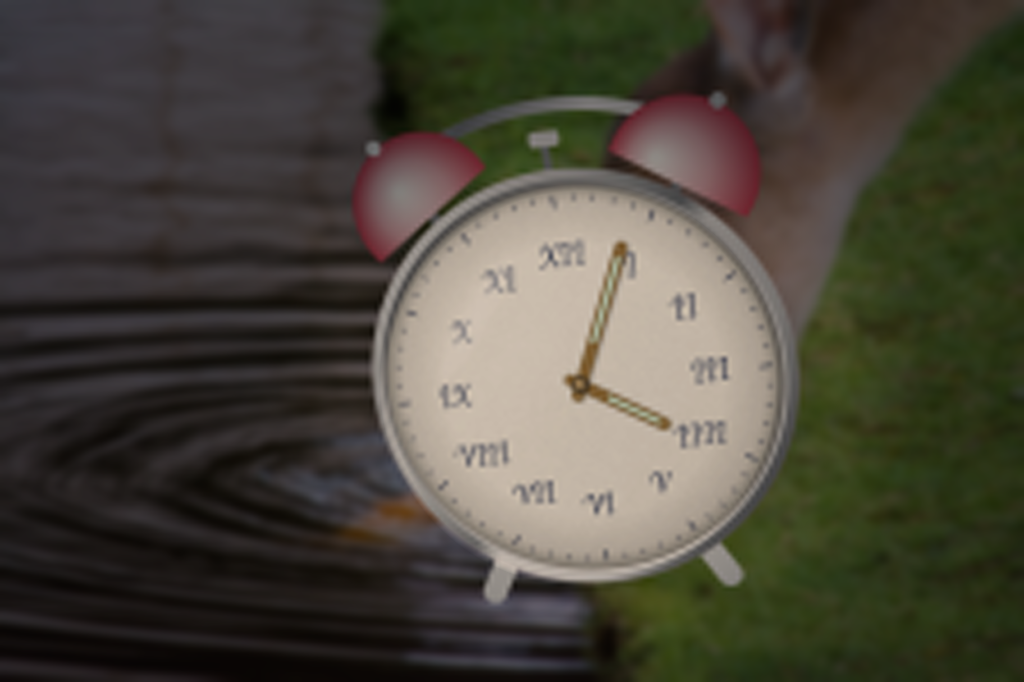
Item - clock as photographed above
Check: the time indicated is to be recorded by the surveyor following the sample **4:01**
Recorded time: **4:04**
